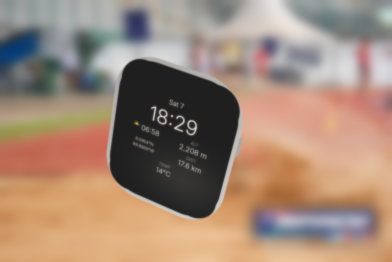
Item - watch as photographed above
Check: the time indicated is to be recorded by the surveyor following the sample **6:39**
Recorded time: **18:29**
